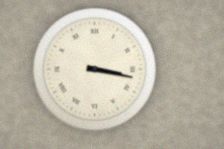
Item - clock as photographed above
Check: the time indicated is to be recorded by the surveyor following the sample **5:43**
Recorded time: **3:17**
